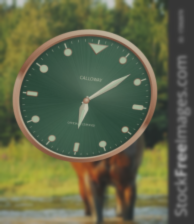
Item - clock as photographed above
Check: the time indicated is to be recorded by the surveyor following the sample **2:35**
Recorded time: **6:08**
